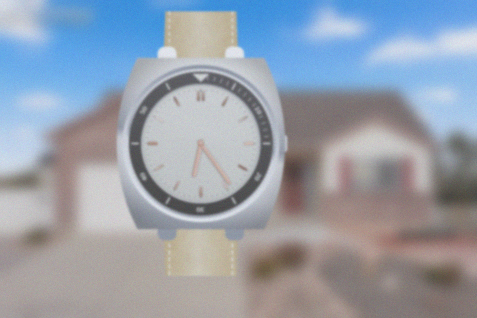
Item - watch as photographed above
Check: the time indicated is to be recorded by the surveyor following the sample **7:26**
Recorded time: **6:24**
